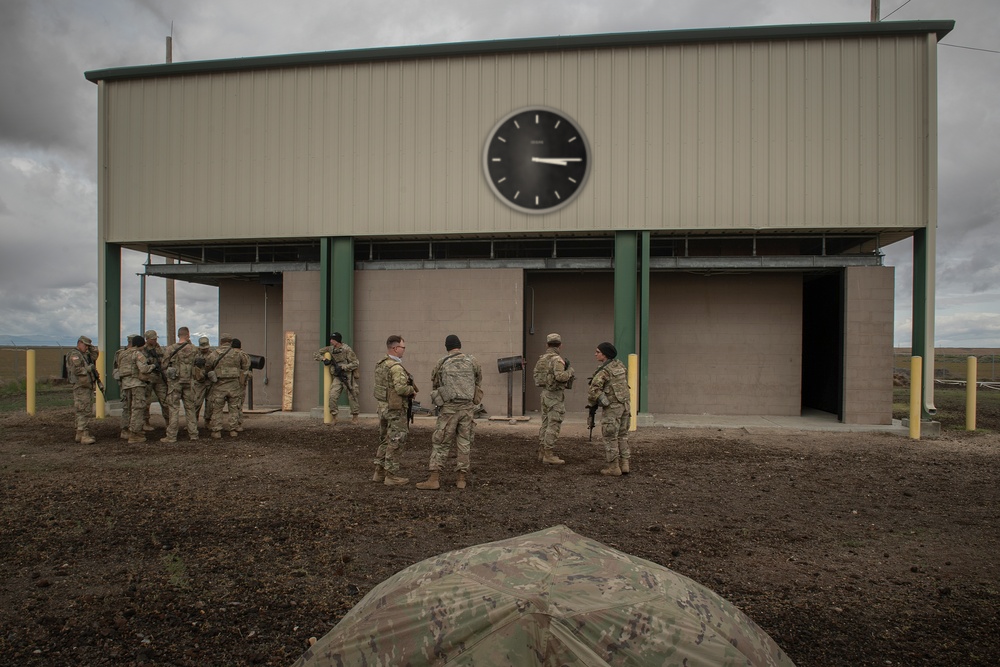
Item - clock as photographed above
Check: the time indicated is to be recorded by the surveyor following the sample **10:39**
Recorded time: **3:15**
